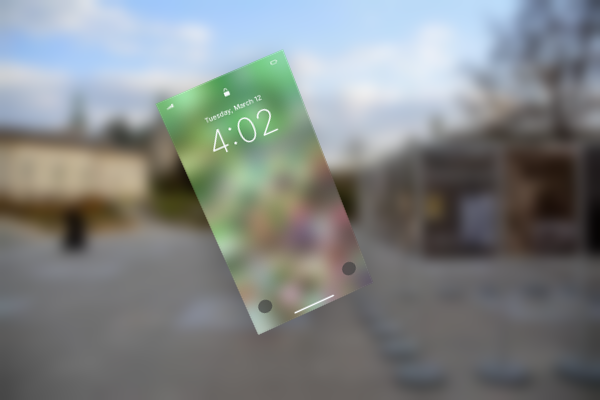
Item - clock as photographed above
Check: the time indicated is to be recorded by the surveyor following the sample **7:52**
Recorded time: **4:02**
